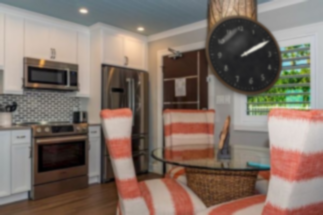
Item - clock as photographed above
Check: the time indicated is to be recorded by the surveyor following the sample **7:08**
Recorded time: **2:11**
